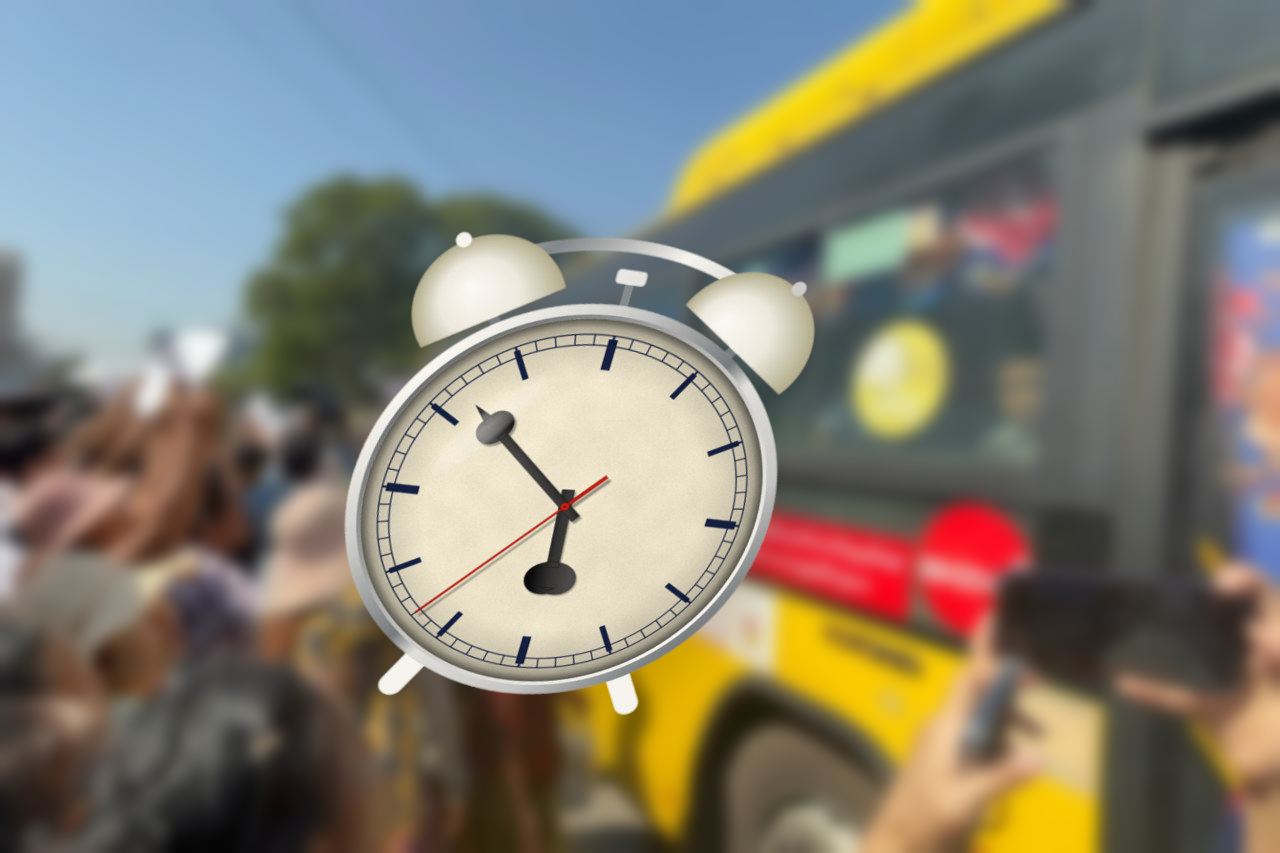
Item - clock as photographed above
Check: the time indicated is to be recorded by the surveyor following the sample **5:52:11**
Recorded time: **5:51:37**
